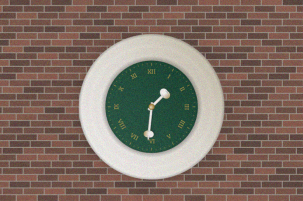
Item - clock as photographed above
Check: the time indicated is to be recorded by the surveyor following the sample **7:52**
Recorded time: **1:31**
